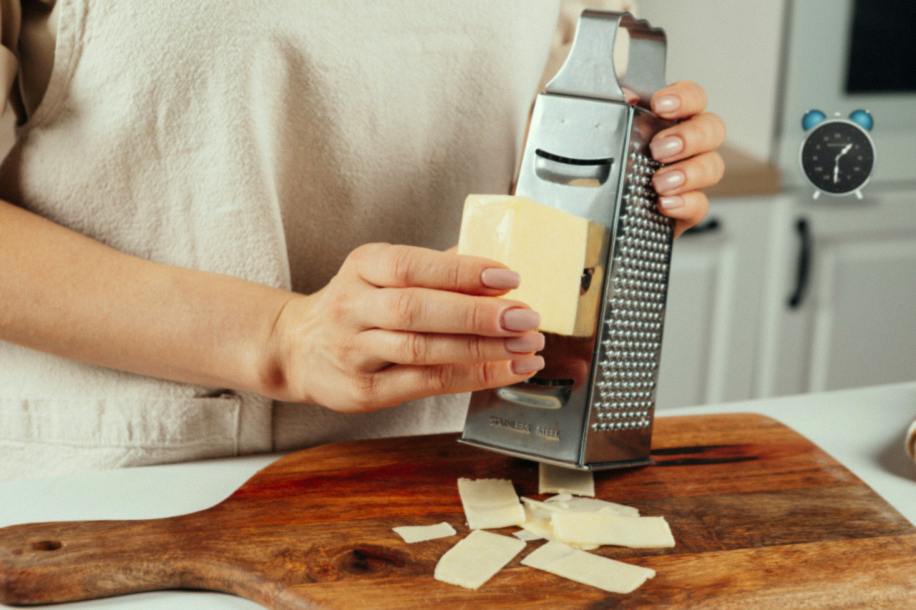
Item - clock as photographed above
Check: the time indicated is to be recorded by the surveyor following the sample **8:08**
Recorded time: **1:31**
